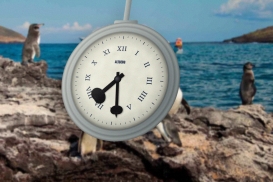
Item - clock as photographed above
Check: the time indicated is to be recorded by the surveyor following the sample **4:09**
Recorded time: **7:29**
